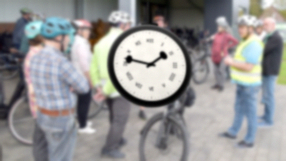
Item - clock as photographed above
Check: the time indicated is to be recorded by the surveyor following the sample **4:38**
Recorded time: **1:47**
